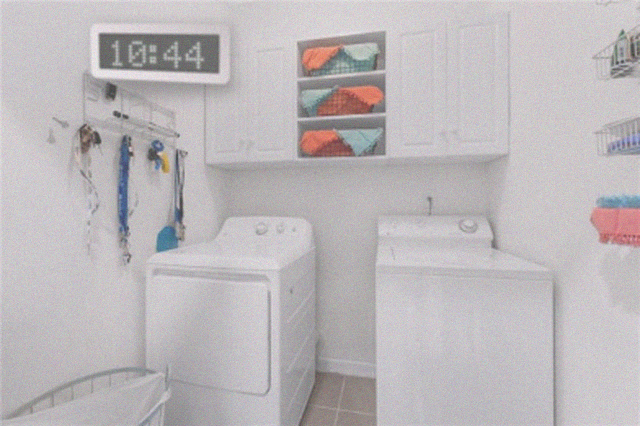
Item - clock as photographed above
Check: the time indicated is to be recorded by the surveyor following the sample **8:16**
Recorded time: **10:44**
